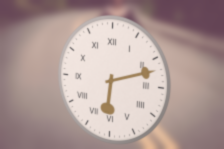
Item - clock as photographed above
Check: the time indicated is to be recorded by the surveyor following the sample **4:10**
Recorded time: **6:12**
